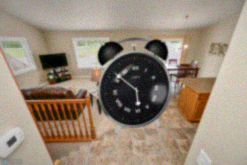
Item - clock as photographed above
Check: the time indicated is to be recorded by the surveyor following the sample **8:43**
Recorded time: **5:52**
